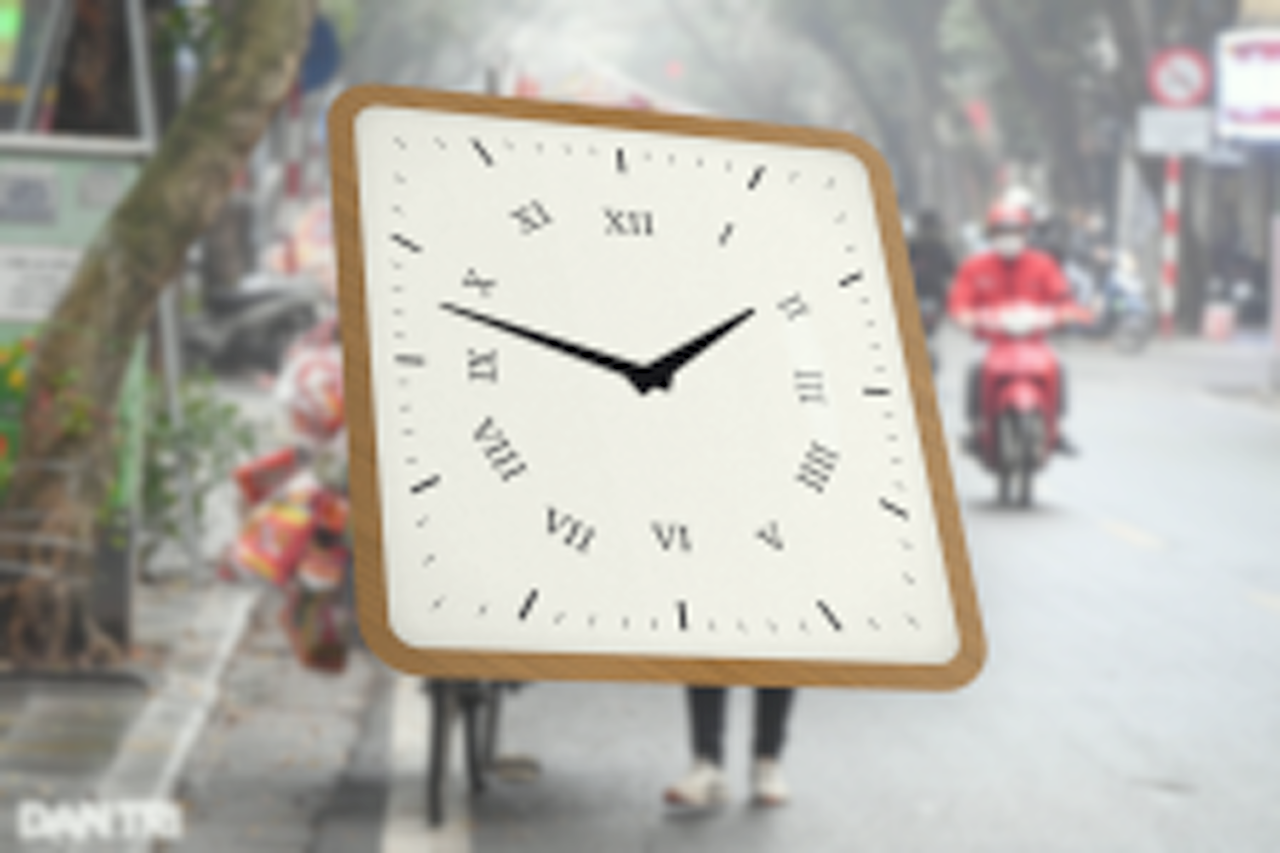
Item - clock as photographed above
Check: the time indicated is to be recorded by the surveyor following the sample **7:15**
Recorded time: **1:48**
